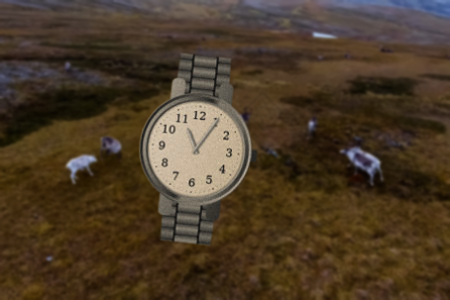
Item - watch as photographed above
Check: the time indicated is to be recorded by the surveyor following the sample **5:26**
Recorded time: **11:05**
